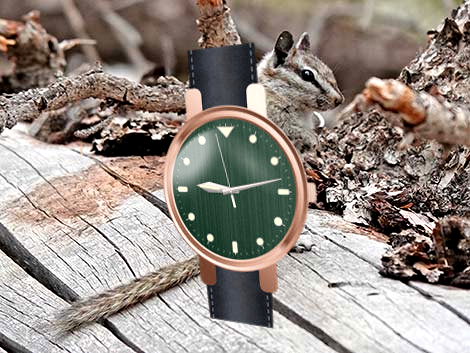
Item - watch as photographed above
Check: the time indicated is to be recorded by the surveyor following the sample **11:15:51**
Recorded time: **9:12:58**
